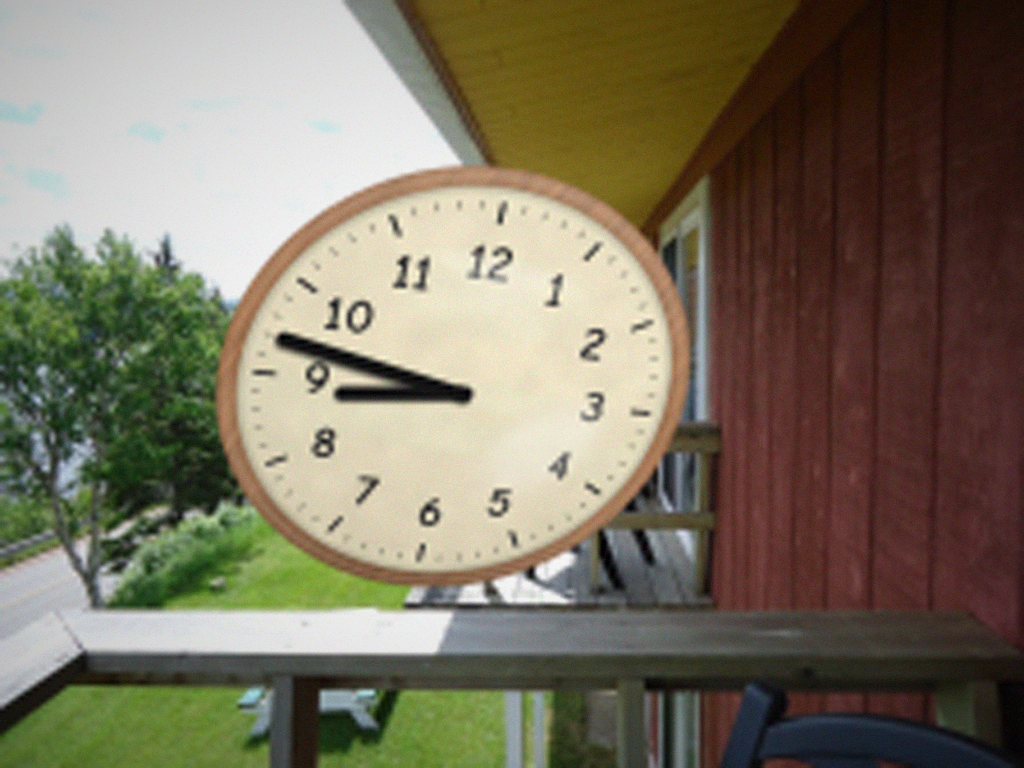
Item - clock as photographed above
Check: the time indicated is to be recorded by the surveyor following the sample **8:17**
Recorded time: **8:47**
